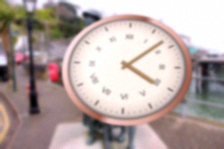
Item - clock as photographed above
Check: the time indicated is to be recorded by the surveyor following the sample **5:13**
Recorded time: **4:08**
